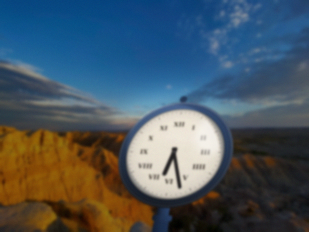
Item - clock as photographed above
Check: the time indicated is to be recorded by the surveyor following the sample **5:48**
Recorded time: **6:27**
